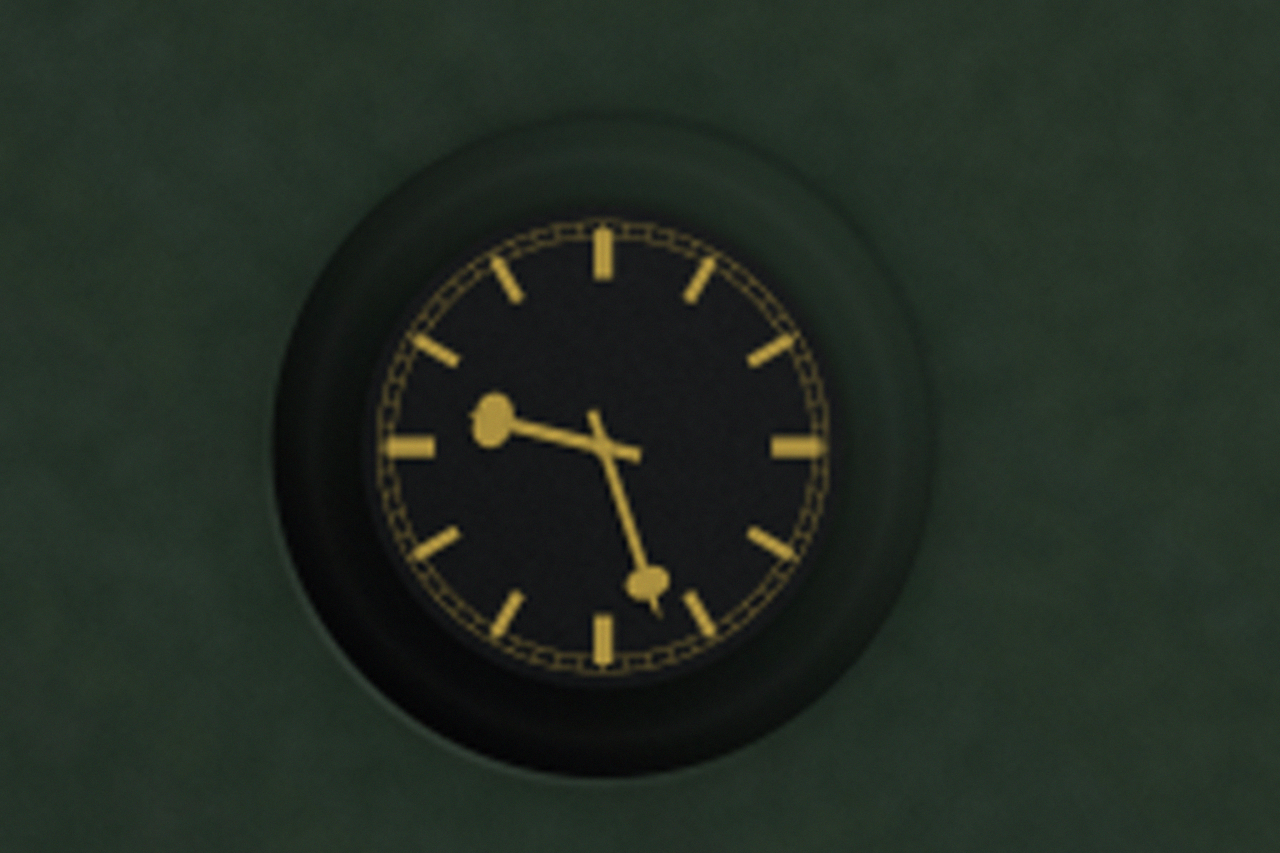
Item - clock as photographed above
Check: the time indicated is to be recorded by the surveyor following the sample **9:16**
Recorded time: **9:27**
